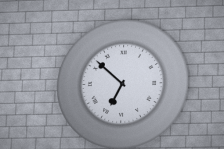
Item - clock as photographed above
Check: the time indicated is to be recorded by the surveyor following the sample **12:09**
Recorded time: **6:52**
